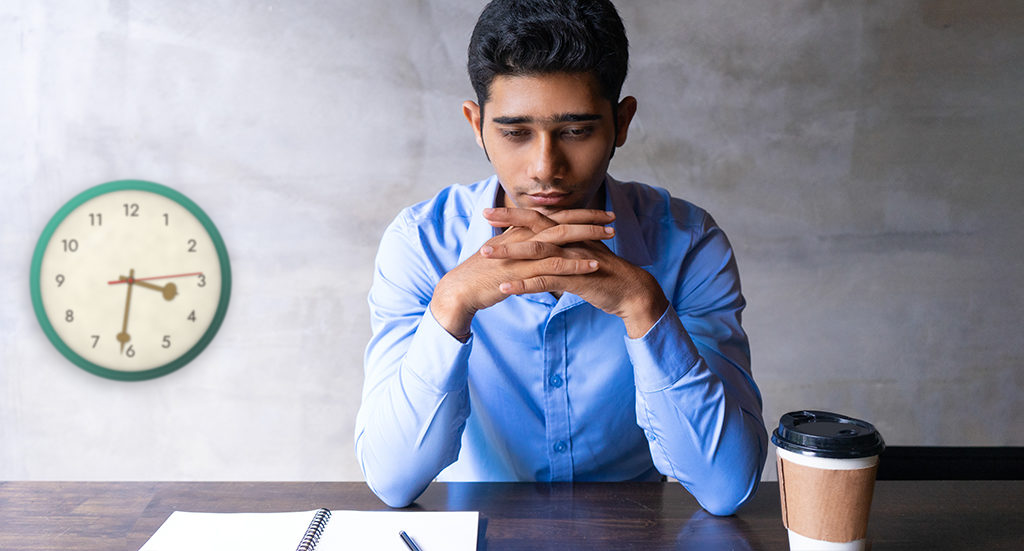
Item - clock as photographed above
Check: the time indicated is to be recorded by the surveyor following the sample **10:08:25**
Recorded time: **3:31:14**
